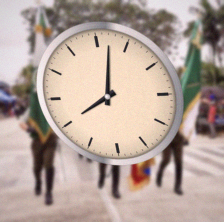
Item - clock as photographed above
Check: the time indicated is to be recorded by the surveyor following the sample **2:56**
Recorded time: **8:02**
